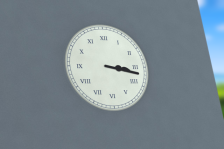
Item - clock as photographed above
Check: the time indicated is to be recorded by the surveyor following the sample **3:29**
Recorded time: **3:17**
